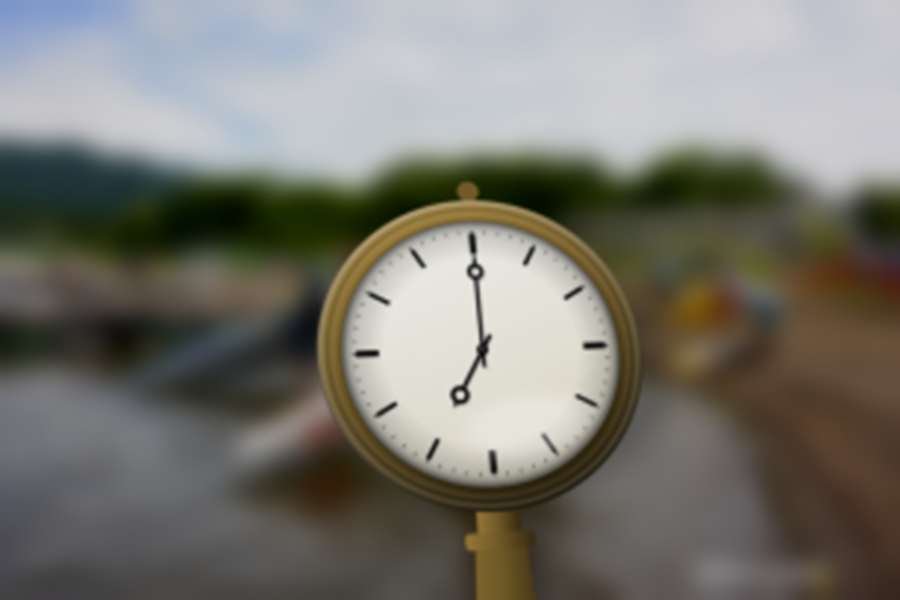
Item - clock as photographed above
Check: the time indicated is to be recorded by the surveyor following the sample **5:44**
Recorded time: **7:00**
